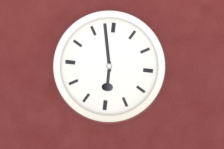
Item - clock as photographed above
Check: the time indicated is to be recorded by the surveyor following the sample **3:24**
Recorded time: **5:58**
